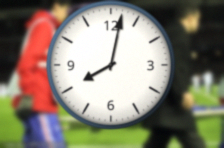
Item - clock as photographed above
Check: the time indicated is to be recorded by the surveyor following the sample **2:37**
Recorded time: **8:02**
